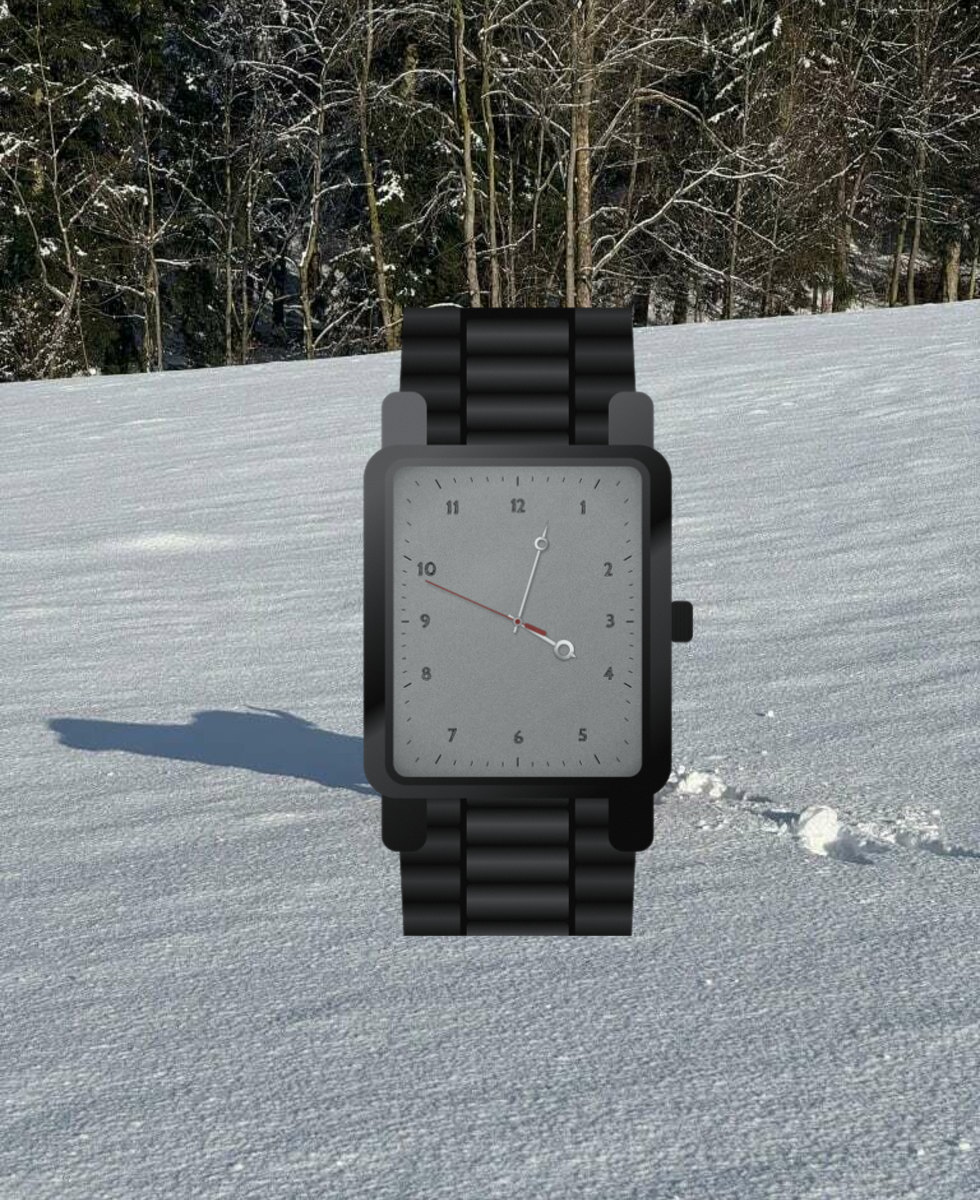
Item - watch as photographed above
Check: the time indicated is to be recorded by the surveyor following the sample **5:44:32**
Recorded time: **4:02:49**
